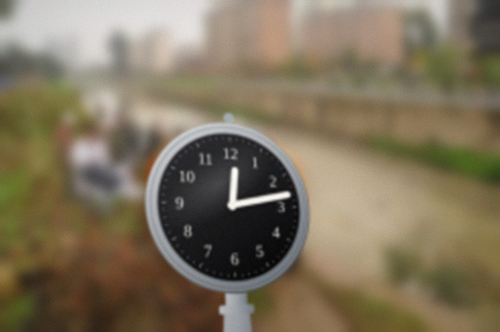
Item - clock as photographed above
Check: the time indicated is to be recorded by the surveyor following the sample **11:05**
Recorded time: **12:13**
